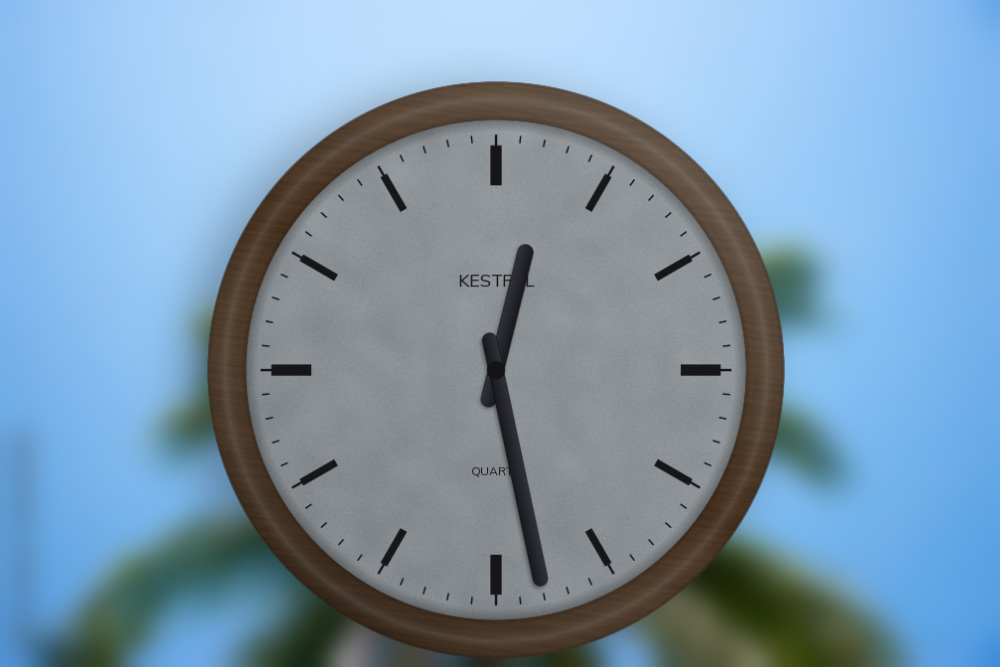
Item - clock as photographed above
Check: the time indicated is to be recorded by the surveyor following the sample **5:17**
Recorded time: **12:28**
